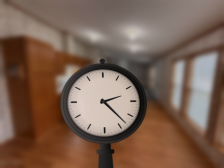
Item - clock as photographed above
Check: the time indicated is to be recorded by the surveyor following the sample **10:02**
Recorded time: **2:23**
